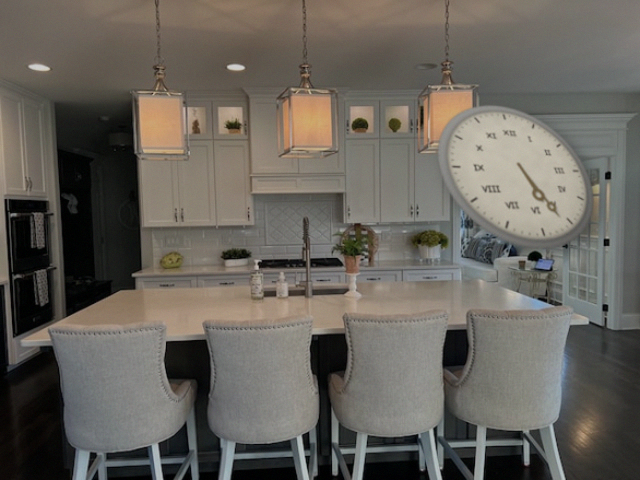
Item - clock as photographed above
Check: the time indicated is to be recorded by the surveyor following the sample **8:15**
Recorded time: **5:26**
